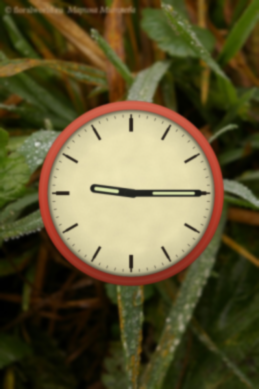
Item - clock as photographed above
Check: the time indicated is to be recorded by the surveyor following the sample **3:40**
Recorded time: **9:15**
